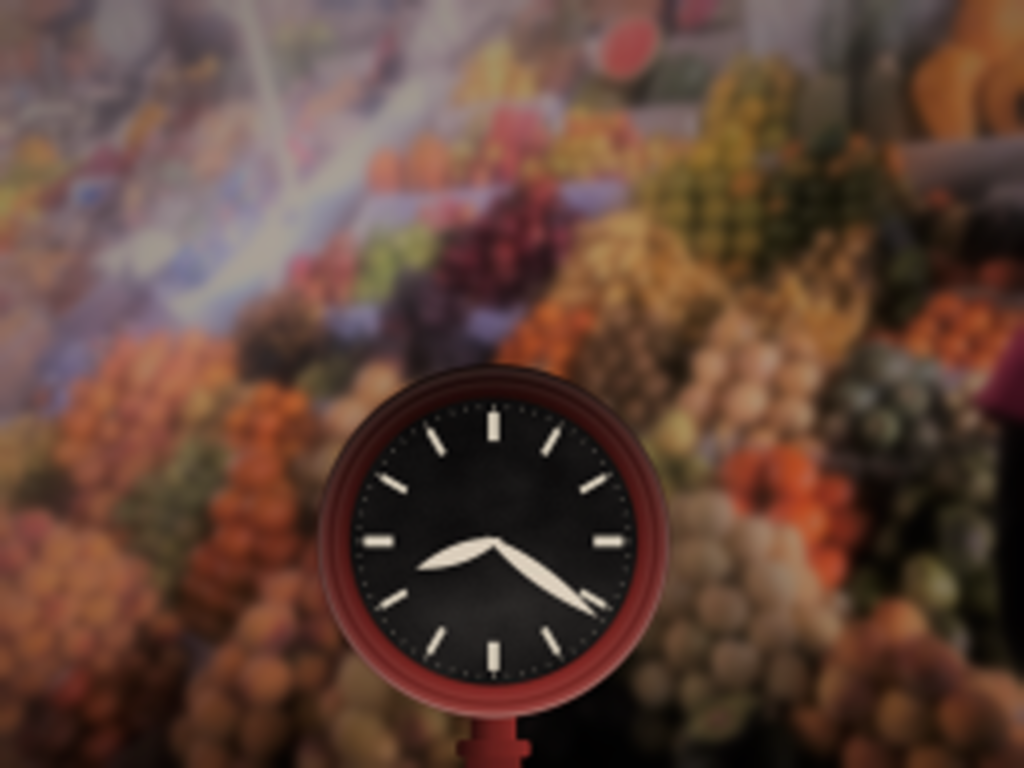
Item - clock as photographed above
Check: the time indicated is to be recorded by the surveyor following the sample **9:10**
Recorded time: **8:21**
